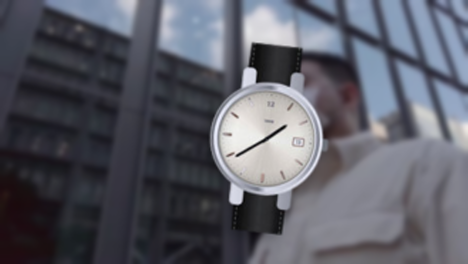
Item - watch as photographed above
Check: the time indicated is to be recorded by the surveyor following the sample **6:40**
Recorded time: **1:39**
